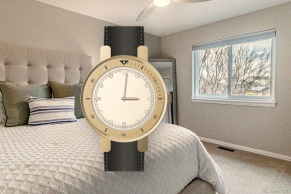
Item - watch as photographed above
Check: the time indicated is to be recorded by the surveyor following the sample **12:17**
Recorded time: **3:01**
